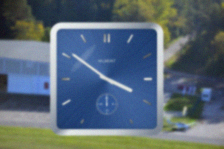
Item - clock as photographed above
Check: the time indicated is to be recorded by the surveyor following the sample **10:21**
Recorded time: **3:51**
